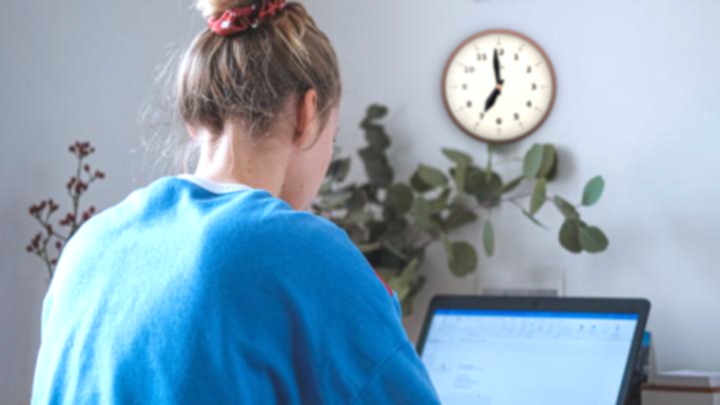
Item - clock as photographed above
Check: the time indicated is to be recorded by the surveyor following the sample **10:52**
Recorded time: **6:59**
